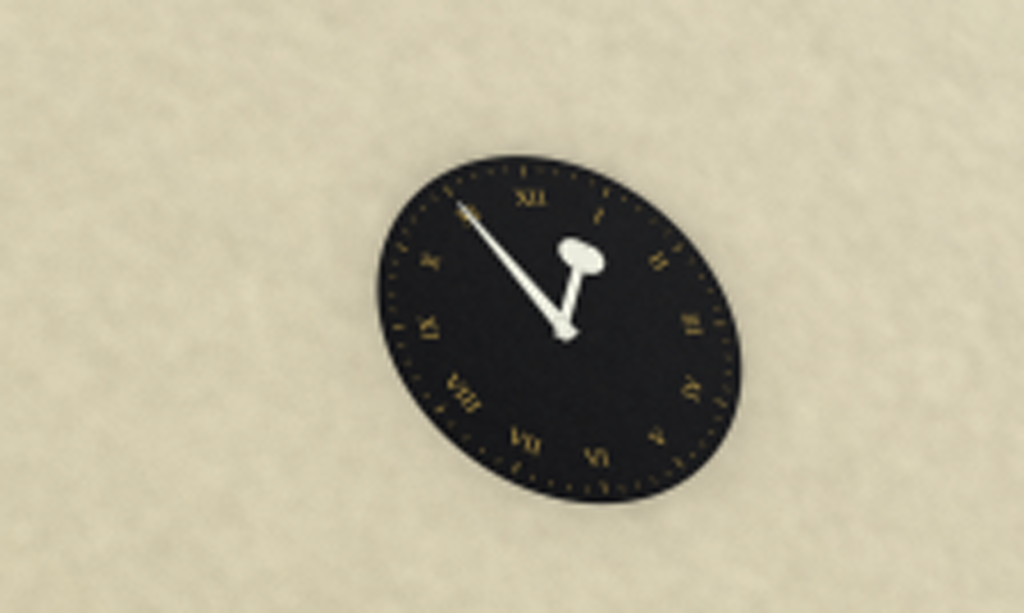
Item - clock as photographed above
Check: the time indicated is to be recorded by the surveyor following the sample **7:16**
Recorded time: **12:55**
